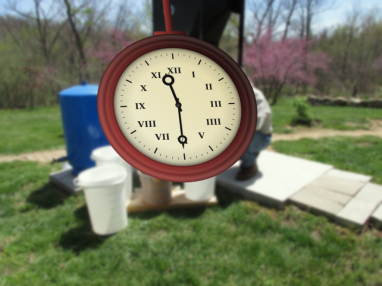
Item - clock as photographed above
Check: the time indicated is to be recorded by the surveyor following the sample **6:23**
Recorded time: **11:30**
